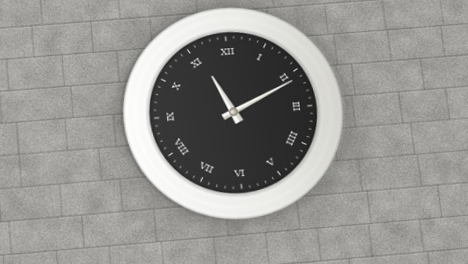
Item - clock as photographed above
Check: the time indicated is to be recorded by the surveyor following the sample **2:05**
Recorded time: **11:11**
